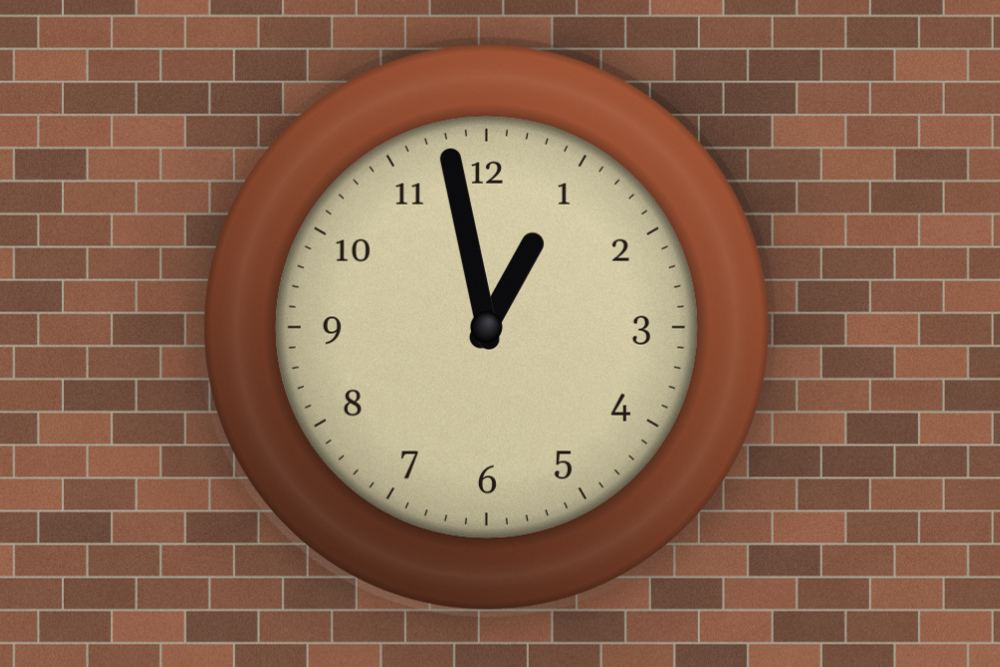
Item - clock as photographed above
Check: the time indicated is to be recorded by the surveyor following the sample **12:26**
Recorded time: **12:58**
